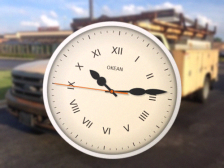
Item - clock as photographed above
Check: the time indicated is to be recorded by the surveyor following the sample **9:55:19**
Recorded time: **10:13:45**
